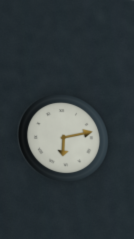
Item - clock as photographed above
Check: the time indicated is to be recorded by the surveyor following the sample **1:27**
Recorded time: **6:13**
